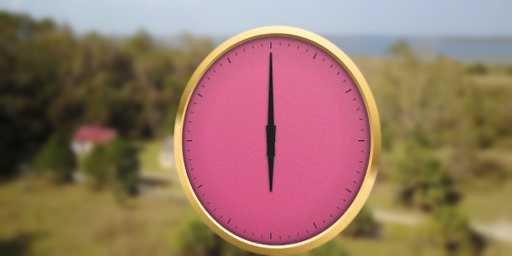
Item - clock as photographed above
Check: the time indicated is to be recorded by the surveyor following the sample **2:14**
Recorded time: **6:00**
